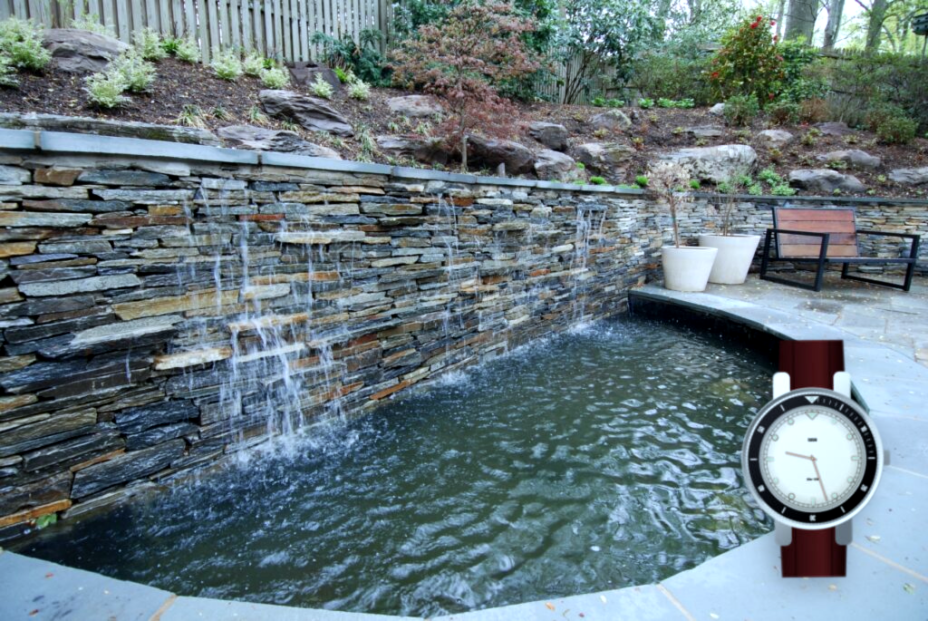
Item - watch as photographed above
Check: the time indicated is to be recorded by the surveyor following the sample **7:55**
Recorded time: **9:27**
